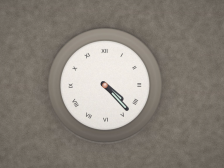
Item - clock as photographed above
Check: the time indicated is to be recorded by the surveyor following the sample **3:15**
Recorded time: **4:23**
